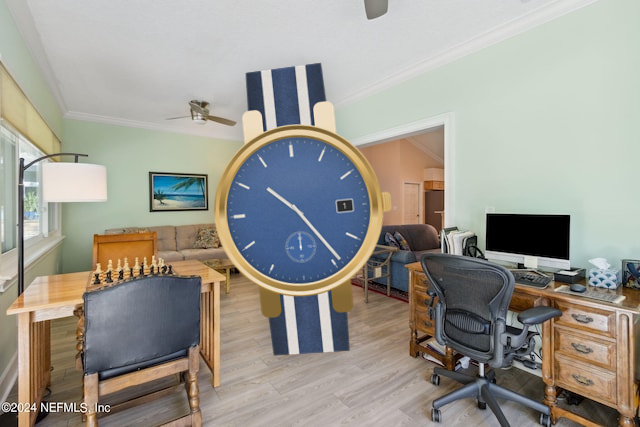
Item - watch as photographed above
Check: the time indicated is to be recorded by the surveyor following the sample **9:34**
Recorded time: **10:24**
